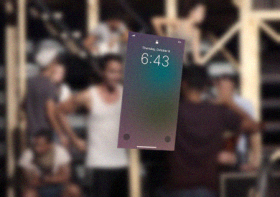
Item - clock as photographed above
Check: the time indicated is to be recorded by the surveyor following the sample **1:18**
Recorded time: **6:43**
